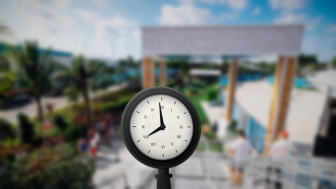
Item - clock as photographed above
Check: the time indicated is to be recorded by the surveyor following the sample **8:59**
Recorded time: **7:59**
